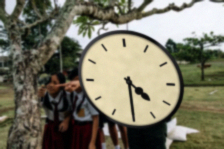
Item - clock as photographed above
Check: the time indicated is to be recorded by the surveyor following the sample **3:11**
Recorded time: **4:30**
